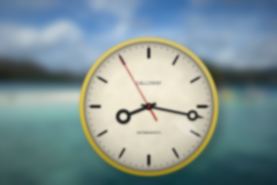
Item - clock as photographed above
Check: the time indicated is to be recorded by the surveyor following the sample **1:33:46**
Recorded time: **8:16:55**
